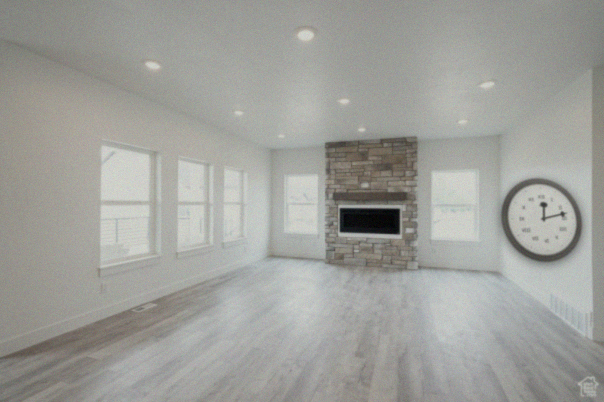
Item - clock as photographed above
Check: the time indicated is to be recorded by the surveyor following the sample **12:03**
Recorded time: **12:13**
